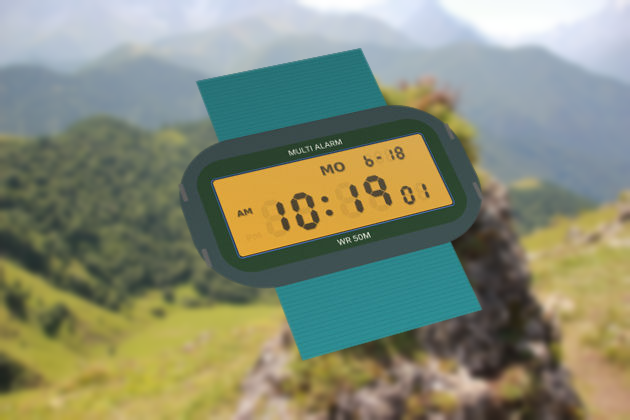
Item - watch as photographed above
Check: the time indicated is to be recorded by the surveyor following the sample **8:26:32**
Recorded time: **10:19:01**
